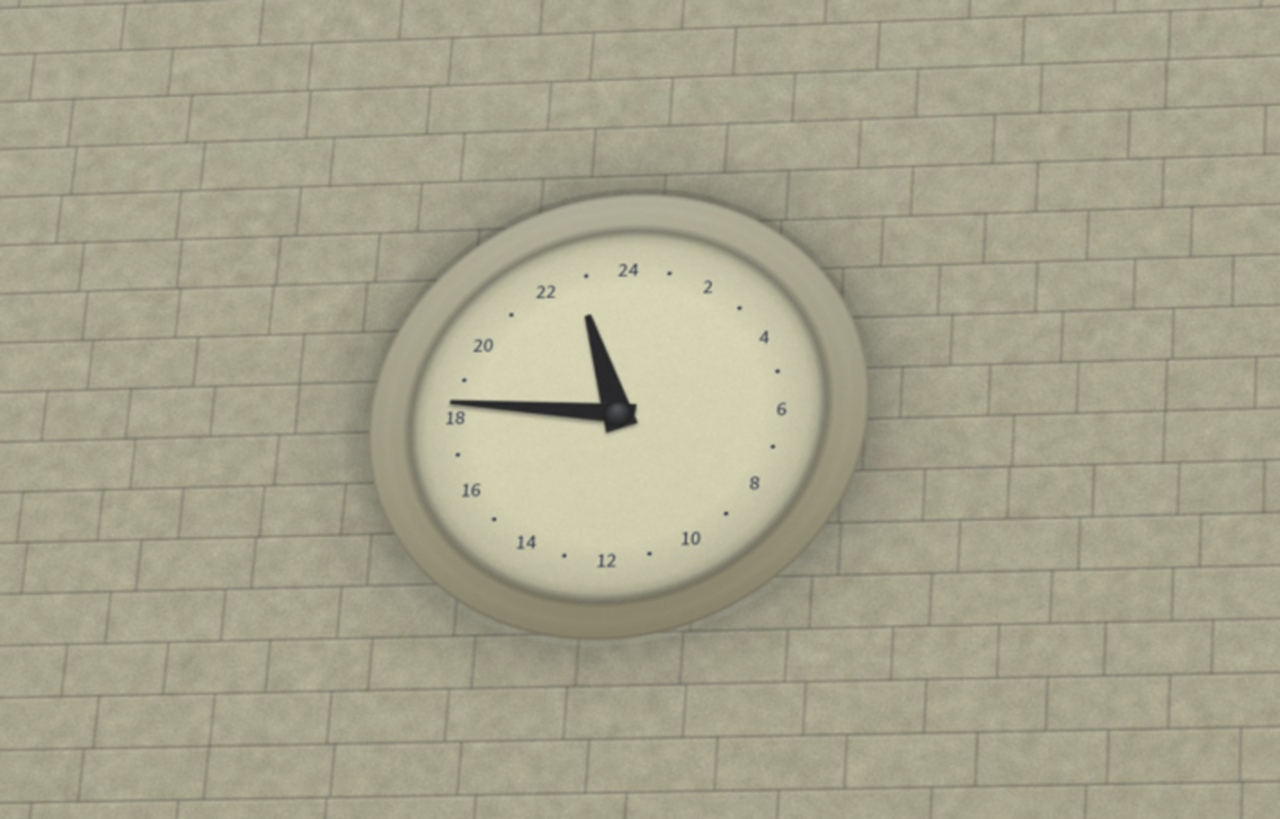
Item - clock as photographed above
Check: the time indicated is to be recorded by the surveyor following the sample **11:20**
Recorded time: **22:46**
